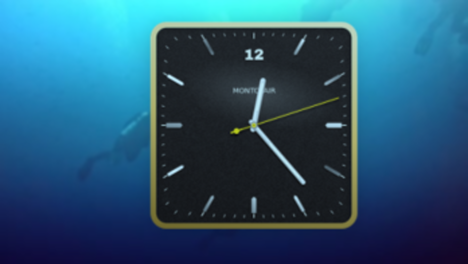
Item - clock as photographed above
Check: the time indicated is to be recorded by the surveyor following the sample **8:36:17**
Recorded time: **12:23:12**
